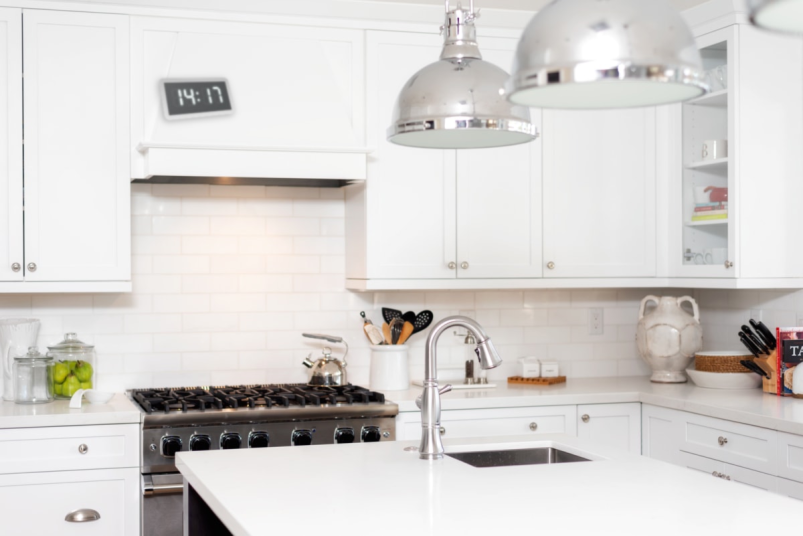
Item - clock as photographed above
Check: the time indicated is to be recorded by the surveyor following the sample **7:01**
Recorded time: **14:17**
